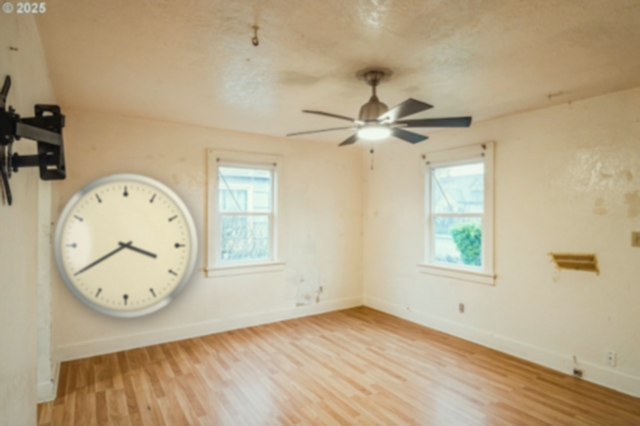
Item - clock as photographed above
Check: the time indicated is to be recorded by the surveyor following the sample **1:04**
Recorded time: **3:40**
